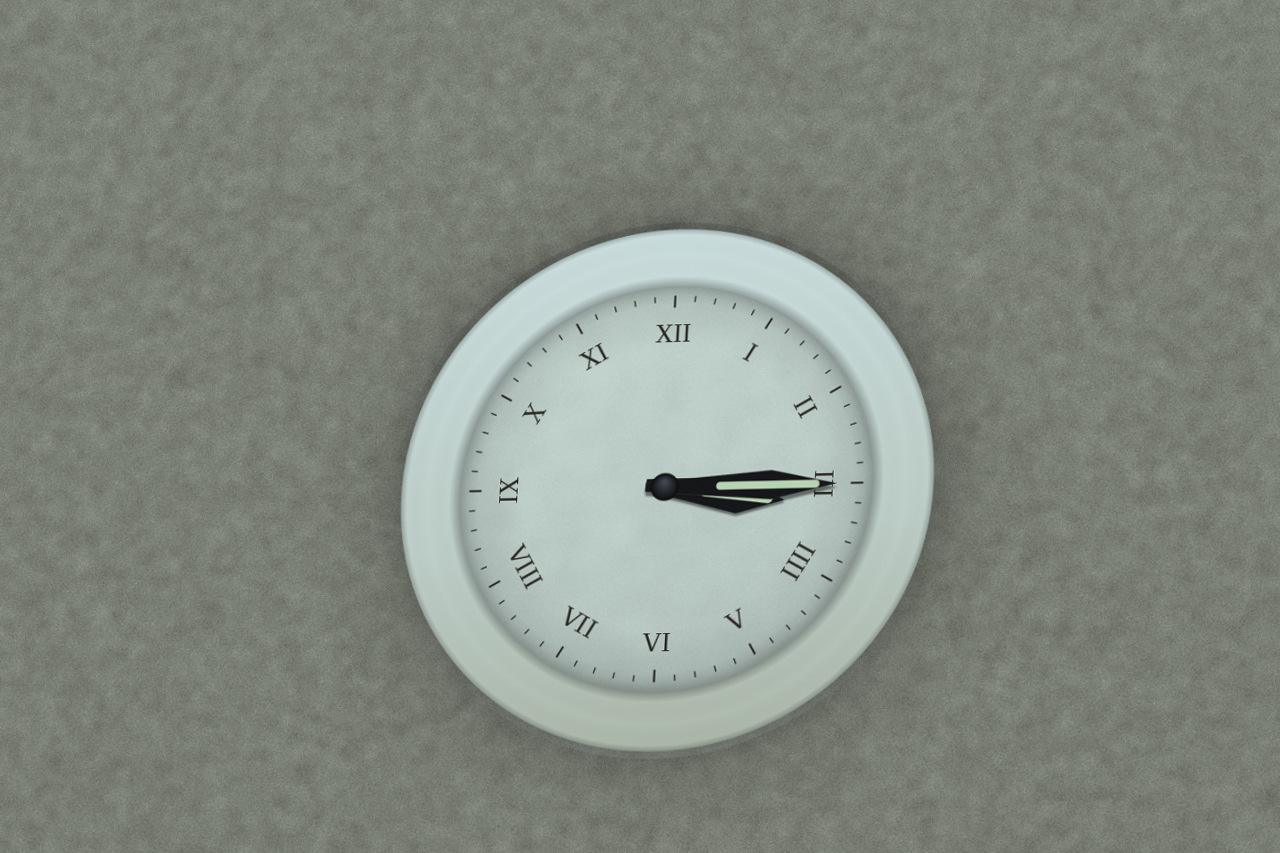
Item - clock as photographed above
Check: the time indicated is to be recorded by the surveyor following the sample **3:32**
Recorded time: **3:15**
